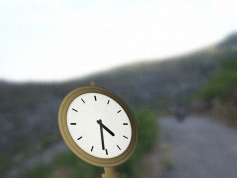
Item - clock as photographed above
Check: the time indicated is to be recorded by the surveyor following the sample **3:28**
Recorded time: **4:31**
